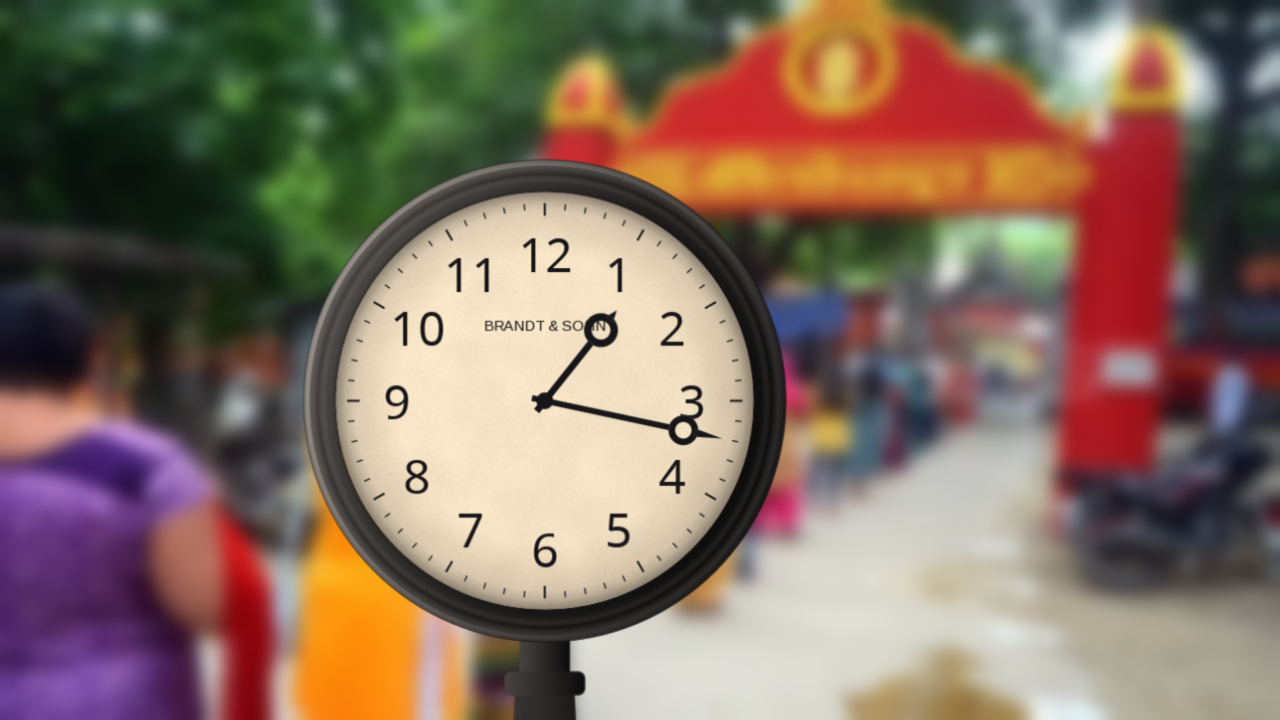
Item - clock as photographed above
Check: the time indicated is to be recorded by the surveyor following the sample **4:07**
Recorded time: **1:17**
